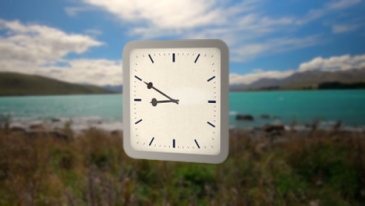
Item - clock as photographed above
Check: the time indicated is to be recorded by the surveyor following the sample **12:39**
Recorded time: **8:50**
